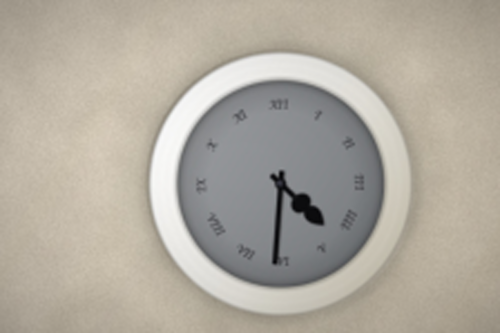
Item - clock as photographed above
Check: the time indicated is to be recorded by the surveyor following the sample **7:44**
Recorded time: **4:31**
